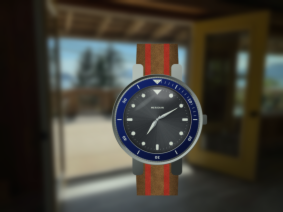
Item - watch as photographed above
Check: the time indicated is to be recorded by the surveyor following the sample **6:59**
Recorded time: **7:10**
